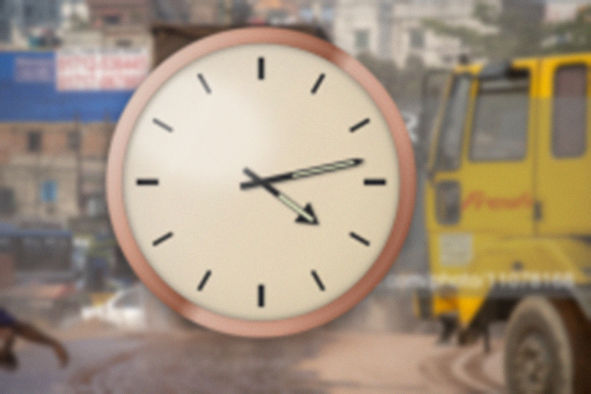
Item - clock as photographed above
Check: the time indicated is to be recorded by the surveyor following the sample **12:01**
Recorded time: **4:13**
